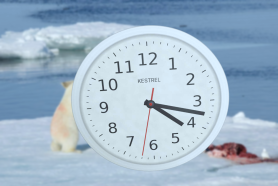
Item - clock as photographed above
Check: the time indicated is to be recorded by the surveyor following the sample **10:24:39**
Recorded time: **4:17:32**
